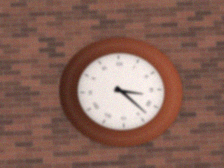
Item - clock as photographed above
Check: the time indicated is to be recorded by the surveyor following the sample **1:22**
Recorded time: **3:23**
